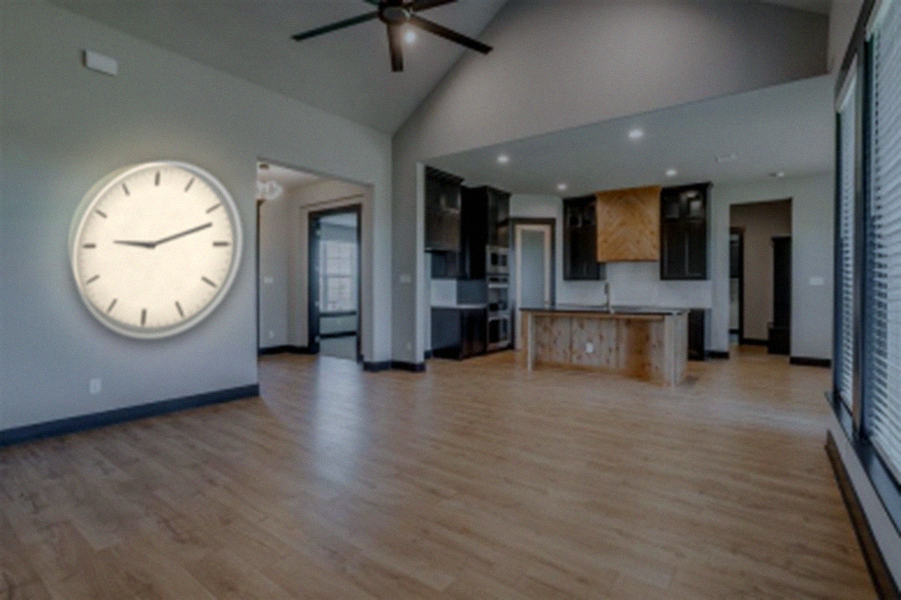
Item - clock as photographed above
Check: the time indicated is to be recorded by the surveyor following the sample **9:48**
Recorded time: **9:12**
